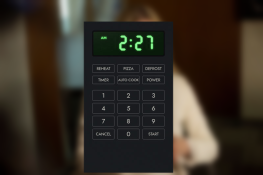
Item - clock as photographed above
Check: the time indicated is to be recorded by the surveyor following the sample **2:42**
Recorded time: **2:27**
